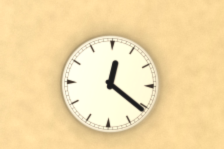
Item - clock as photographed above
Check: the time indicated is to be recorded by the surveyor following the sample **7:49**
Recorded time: **12:21**
